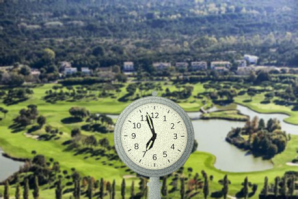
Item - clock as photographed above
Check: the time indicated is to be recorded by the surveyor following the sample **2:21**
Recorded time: **6:57**
